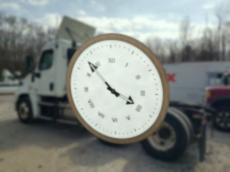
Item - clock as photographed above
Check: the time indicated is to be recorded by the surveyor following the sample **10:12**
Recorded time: **3:53**
